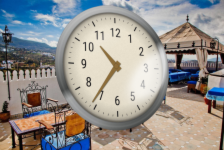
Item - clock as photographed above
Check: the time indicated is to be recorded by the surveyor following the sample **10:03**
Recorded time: **10:36**
